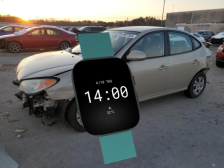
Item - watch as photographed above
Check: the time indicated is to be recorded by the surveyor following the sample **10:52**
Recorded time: **14:00**
